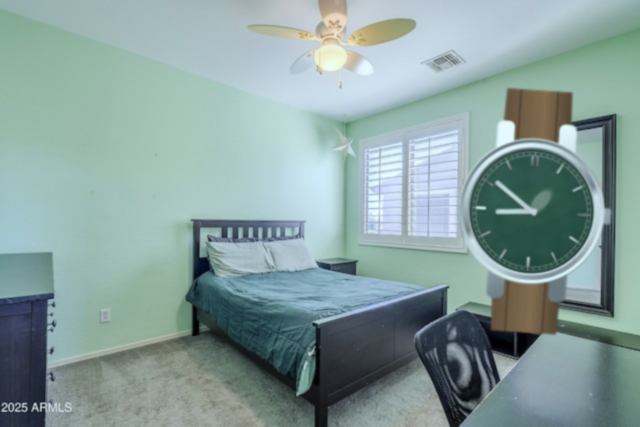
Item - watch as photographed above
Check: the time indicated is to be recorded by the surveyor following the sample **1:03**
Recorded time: **8:51**
